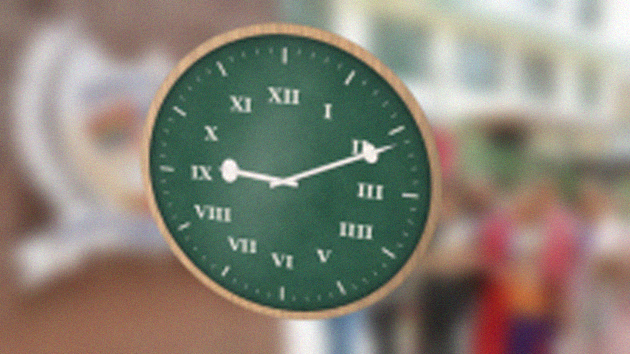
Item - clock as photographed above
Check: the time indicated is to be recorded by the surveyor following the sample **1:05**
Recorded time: **9:11**
